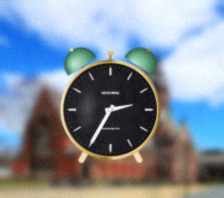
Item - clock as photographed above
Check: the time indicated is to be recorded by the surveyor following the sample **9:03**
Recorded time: **2:35**
